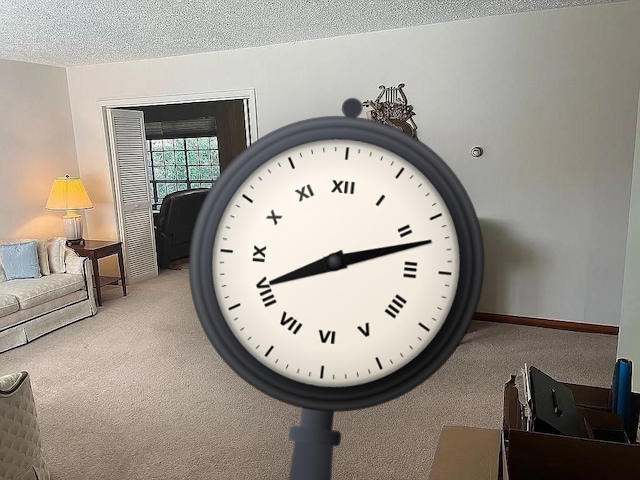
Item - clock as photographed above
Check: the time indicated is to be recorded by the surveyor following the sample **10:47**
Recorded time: **8:12**
